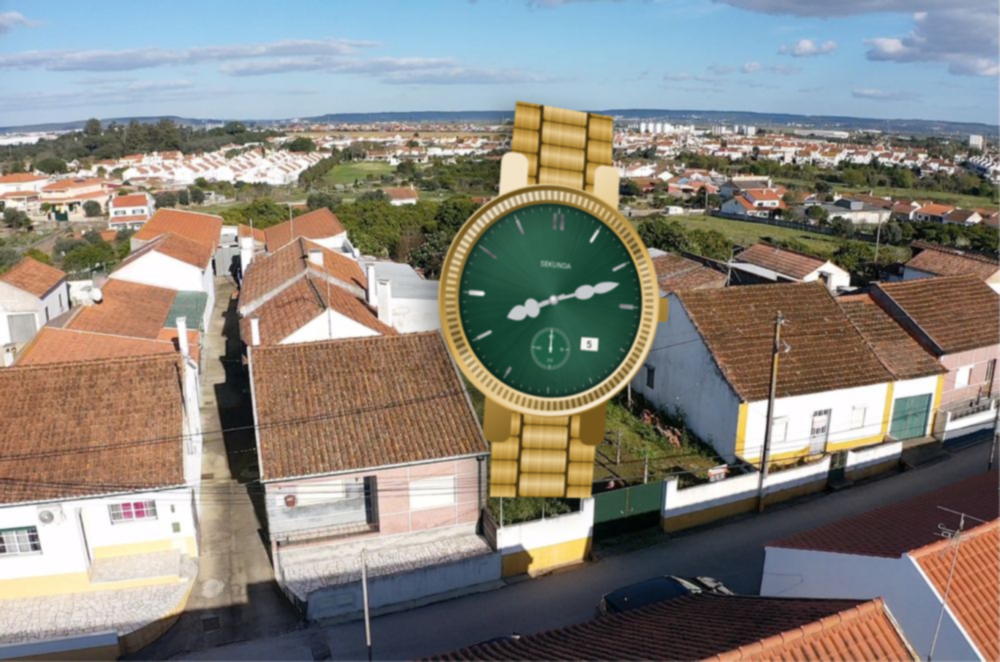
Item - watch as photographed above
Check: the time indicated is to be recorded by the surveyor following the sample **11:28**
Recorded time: **8:12**
